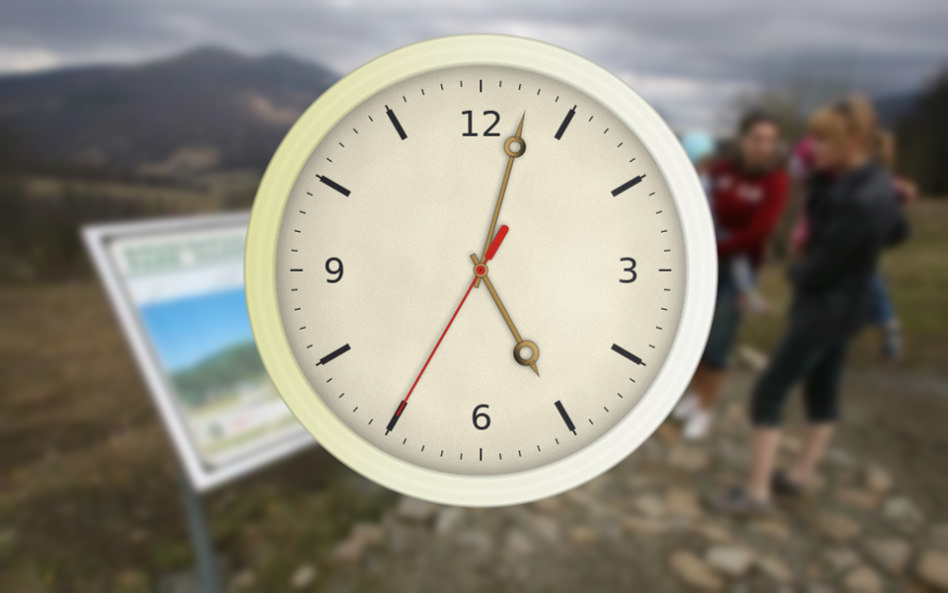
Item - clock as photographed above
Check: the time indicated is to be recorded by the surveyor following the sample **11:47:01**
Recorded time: **5:02:35**
